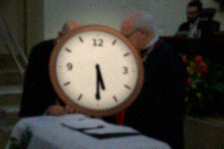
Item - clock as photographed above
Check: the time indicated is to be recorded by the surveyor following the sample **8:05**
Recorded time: **5:30**
